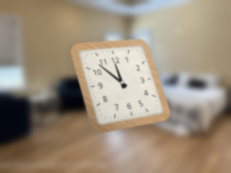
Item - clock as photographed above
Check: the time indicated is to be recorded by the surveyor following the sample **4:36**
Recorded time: **11:53**
